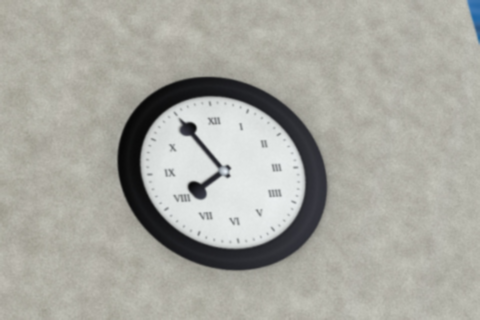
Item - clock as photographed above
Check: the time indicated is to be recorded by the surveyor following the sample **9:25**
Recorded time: **7:55**
